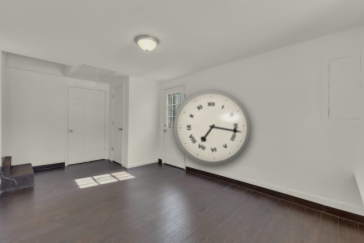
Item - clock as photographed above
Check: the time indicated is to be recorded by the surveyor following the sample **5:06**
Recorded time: **7:17**
